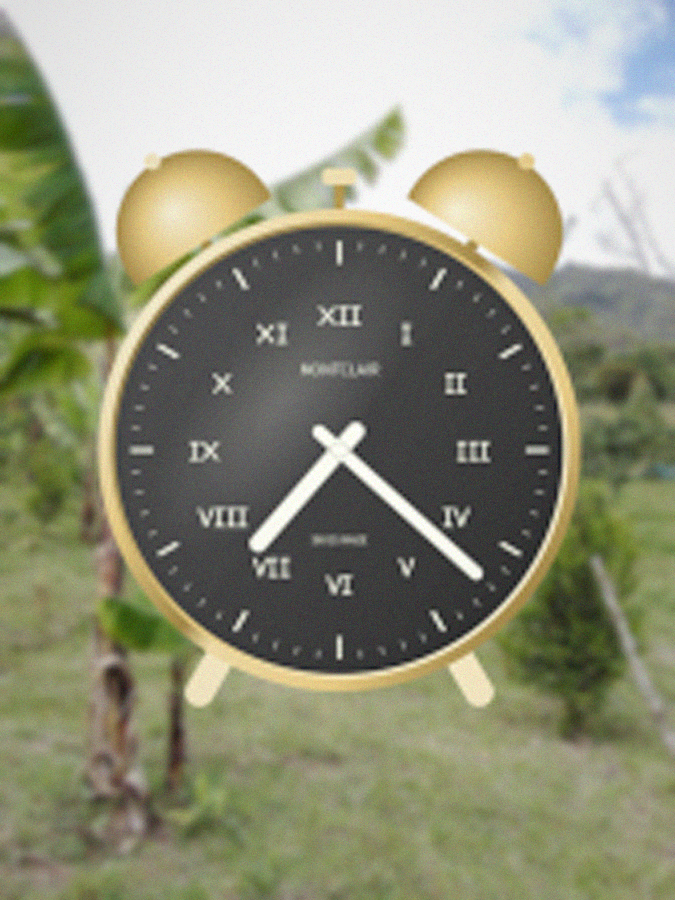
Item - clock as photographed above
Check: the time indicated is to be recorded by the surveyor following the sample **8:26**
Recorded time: **7:22**
